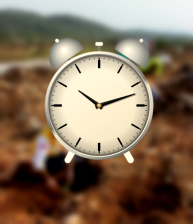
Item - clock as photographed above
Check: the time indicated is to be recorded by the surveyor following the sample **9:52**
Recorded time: **10:12**
